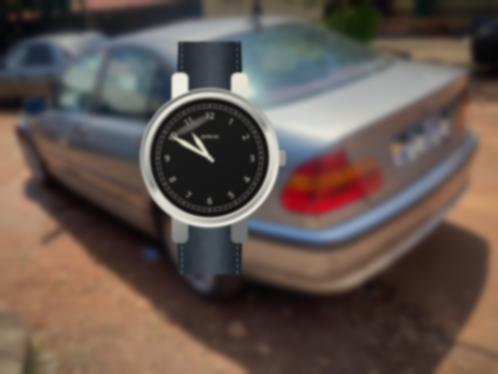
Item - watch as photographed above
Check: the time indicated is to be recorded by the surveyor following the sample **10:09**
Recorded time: **10:50**
